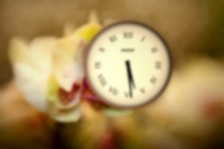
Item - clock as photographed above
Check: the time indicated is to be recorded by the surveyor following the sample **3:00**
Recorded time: **5:29**
